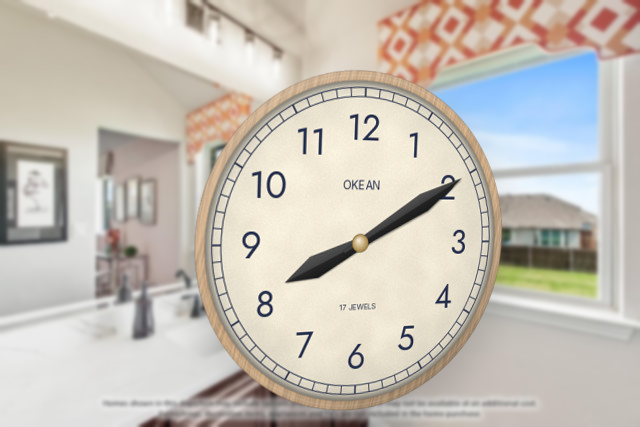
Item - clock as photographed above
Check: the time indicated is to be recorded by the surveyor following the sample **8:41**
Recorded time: **8:10**
